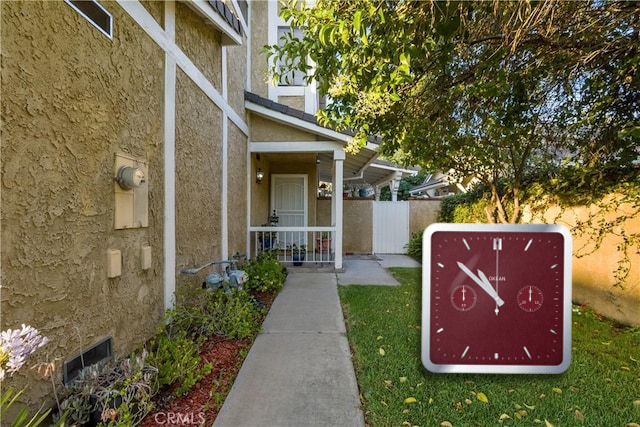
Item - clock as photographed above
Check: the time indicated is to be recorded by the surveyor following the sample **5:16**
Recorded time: **10:52**
